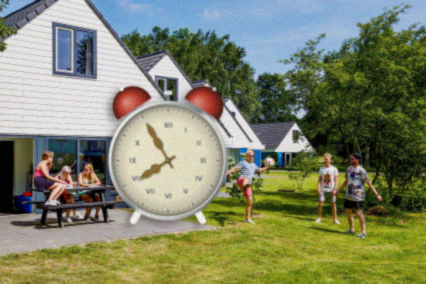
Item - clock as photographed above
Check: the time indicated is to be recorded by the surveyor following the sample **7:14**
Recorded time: **7:55**
